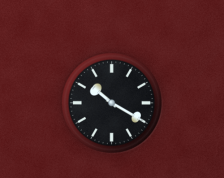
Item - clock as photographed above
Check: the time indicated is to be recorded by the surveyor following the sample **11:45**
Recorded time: **10:20**
